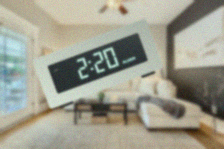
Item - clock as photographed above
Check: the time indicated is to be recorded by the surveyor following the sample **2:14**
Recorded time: **2:20**
